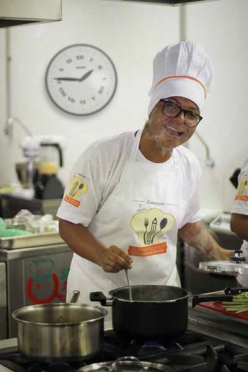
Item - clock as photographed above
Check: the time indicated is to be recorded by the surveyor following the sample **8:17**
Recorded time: **1:46**
